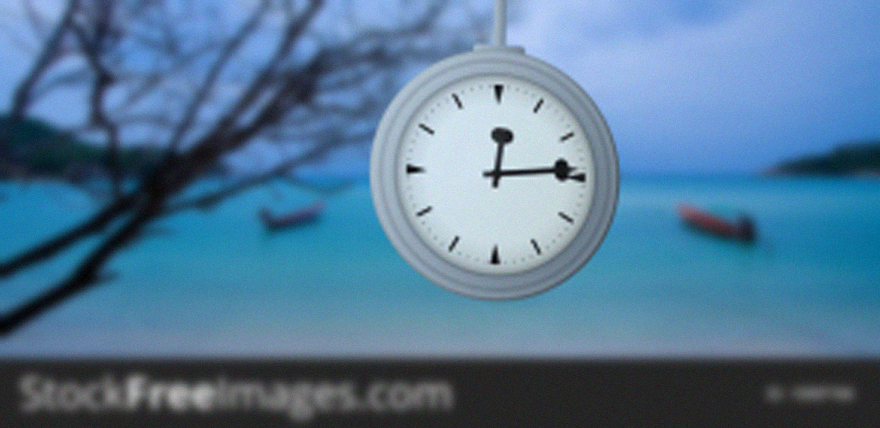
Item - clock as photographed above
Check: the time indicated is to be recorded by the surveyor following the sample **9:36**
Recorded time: **12:14**
